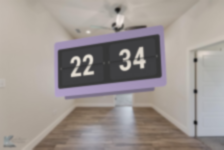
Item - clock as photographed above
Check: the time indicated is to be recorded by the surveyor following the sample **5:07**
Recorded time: **22:34**
